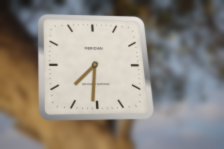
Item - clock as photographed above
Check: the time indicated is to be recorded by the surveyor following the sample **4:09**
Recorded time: **7:31**
